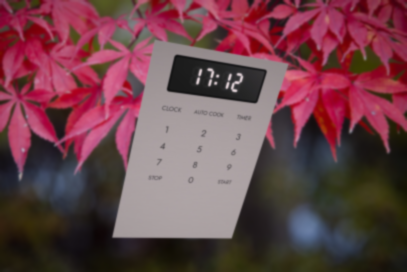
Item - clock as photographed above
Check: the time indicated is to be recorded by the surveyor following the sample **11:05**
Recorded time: **17:12**
